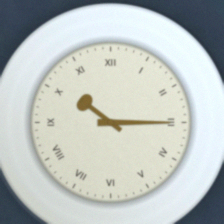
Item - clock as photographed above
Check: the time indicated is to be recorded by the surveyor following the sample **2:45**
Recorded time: **10:15**
